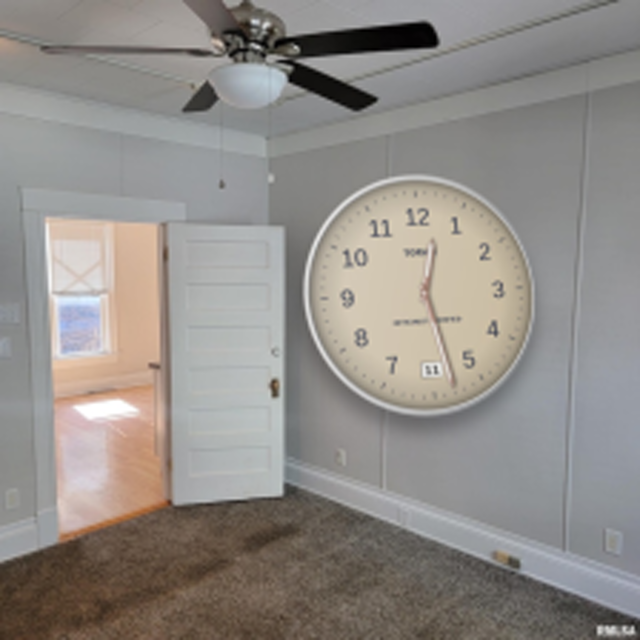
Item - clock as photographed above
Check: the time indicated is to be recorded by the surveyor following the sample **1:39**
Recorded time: **12:28**
